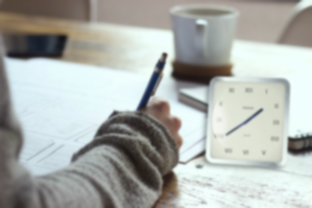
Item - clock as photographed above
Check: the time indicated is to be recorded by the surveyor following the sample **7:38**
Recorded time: **1:39**
